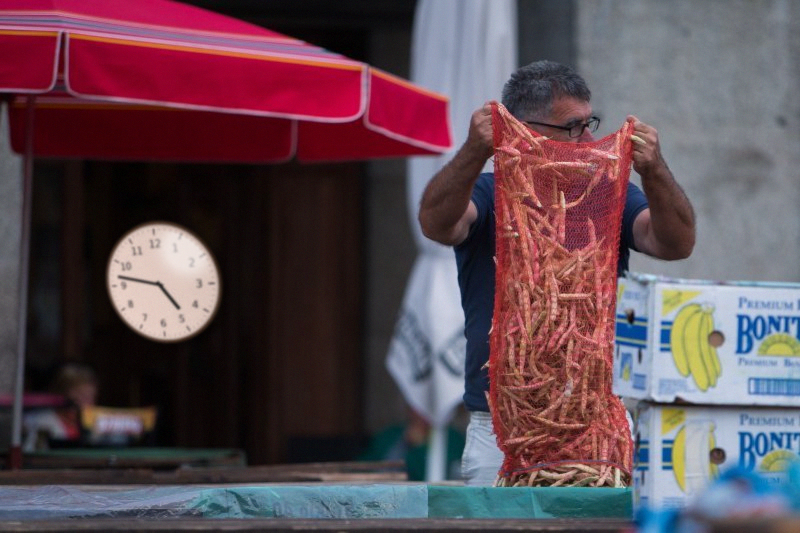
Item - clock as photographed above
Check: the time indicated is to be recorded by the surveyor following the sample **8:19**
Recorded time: **4:47**
